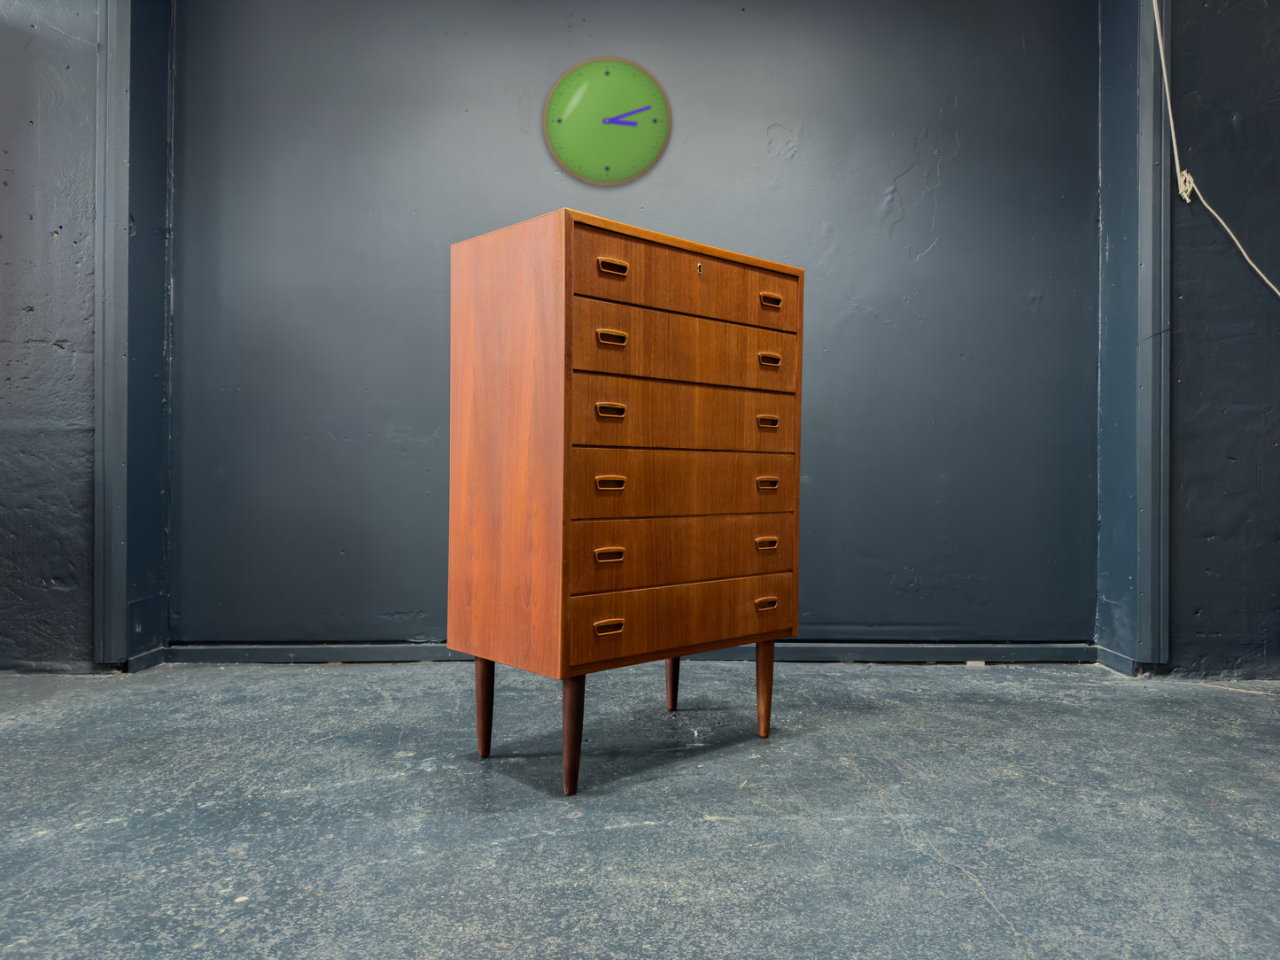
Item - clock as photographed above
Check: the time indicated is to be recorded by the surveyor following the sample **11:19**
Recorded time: **3:12**
